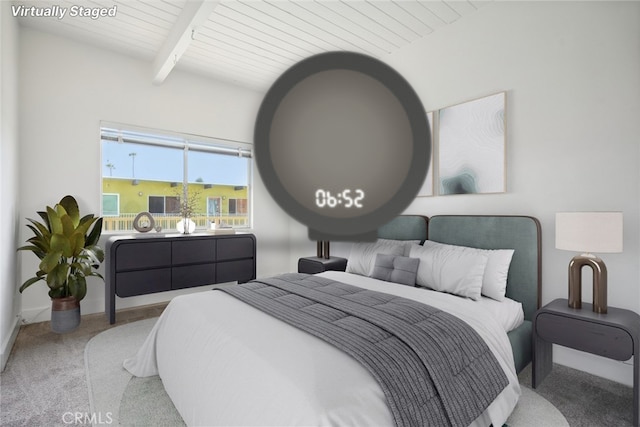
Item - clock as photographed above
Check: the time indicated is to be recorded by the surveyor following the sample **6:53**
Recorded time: **6:52**
